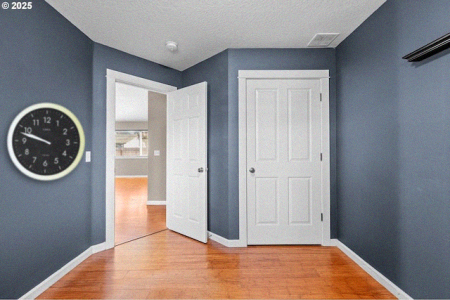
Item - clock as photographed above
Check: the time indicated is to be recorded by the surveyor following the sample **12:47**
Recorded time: **9:48**
